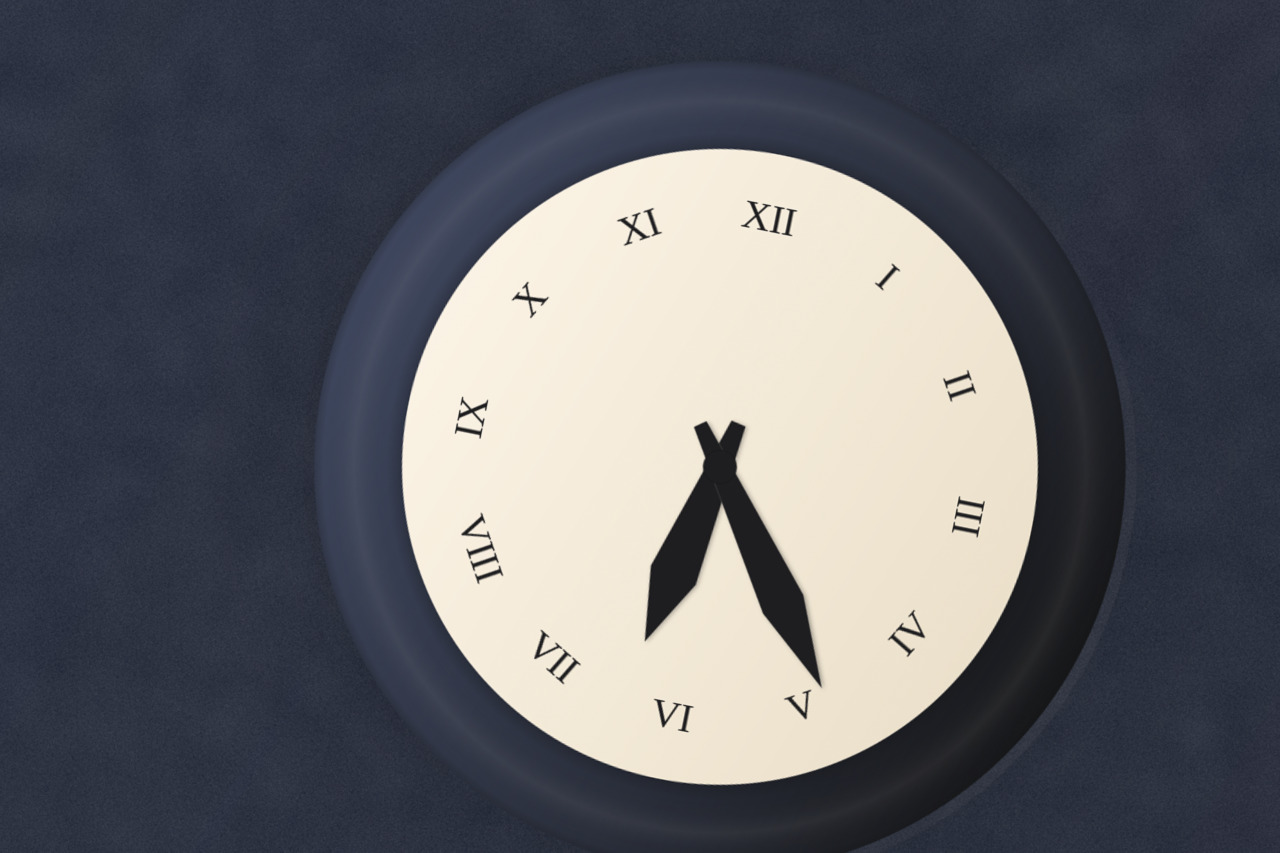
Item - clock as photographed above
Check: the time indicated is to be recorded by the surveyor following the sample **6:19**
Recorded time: **6:24**
